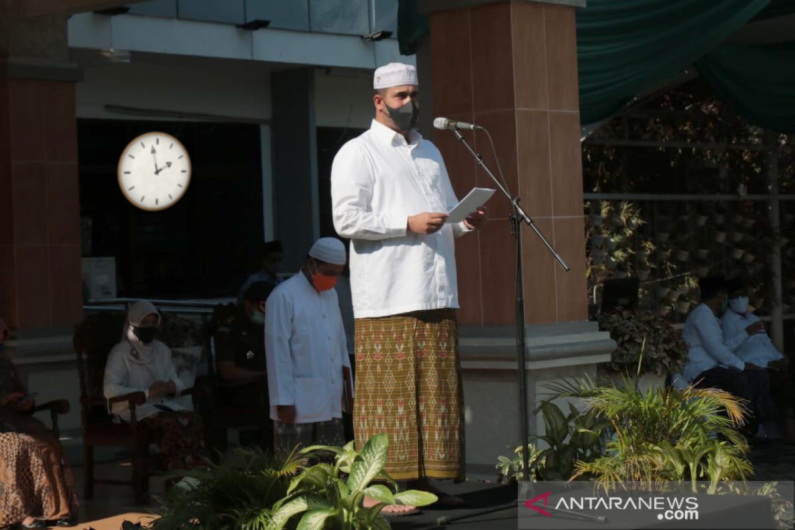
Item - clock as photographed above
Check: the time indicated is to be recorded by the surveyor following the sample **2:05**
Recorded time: **1:58**
